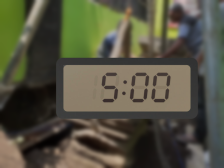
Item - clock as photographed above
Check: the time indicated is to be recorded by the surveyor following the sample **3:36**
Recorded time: **5:00**
